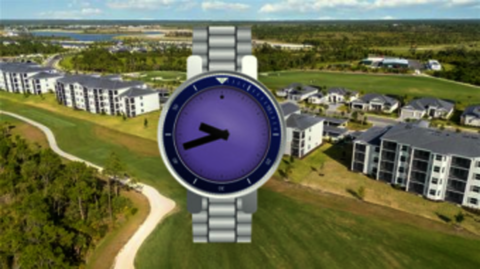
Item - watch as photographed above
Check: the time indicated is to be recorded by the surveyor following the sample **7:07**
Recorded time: **9:42**
